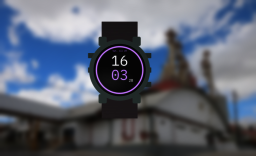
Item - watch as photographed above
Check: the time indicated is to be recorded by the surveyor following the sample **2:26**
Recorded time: **16:03**
